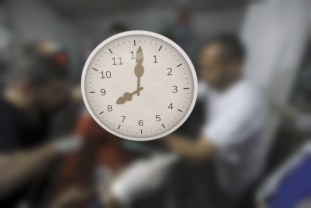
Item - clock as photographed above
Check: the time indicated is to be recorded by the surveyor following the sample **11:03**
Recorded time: **8:01**
